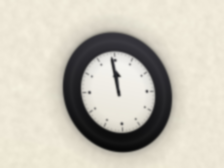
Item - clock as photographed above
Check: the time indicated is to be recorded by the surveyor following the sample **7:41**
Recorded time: **11:59**
